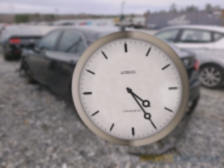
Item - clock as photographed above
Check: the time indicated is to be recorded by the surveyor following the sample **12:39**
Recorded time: **4:25**
